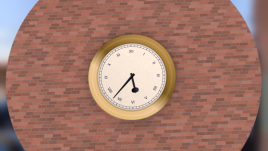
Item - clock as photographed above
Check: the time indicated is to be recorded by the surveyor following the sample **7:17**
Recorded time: **5:37**
